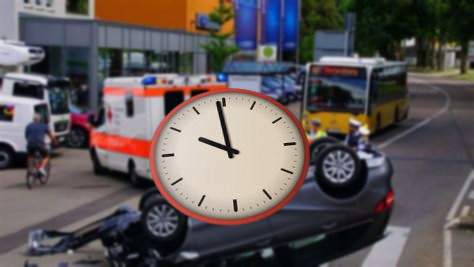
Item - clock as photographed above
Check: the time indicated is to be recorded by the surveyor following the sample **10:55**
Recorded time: **9:59**
